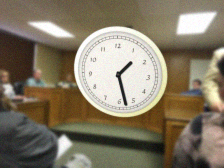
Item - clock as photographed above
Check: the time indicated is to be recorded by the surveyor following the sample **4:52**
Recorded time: **1:28**
